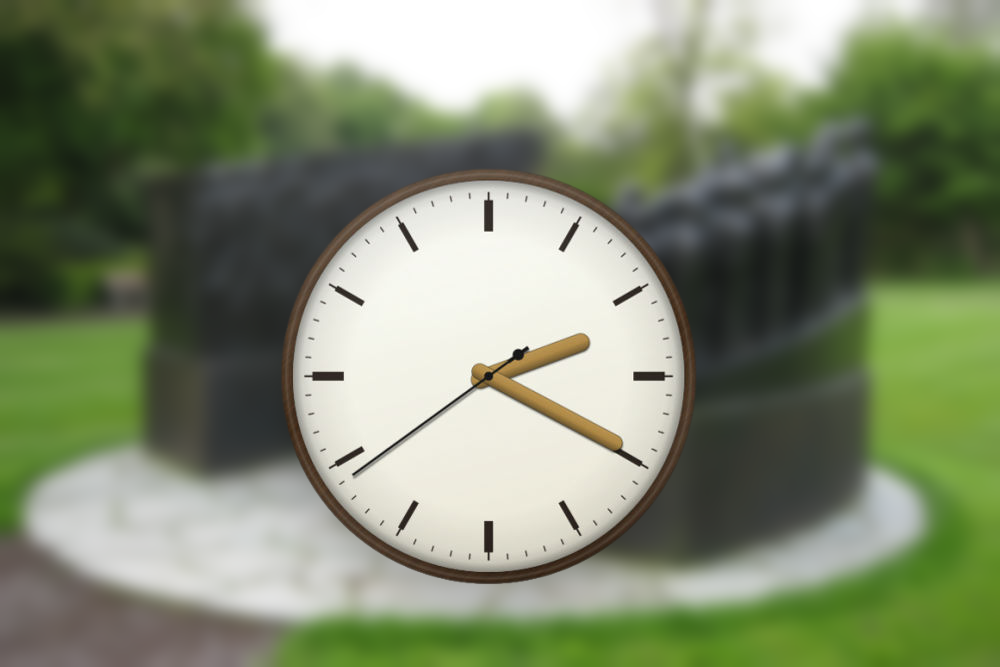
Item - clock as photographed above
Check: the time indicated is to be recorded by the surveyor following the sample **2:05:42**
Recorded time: **2:19:39**
